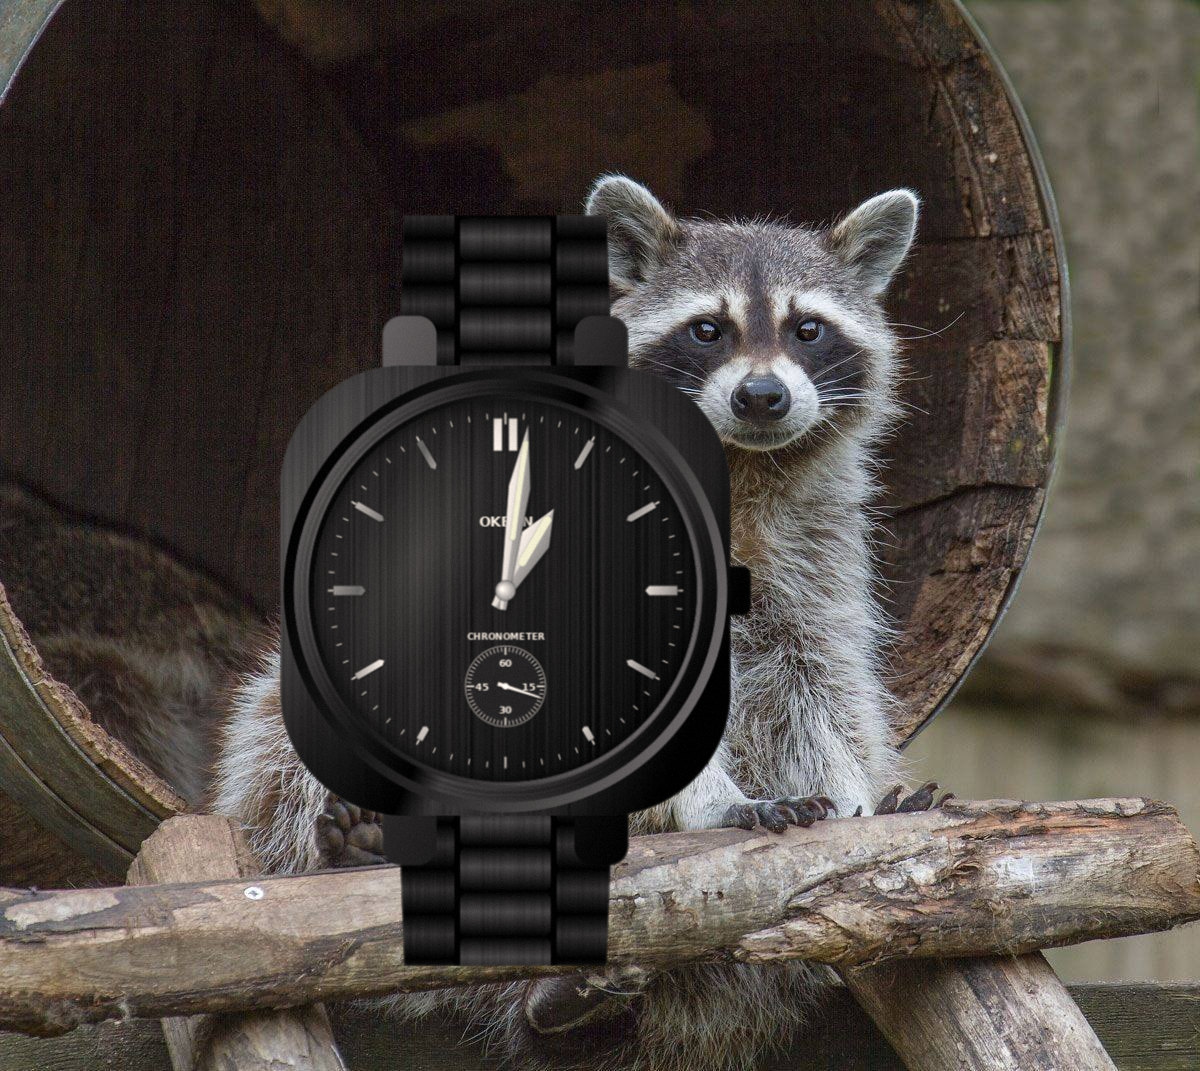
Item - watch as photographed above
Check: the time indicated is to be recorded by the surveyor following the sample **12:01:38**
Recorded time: **1:01:18**
